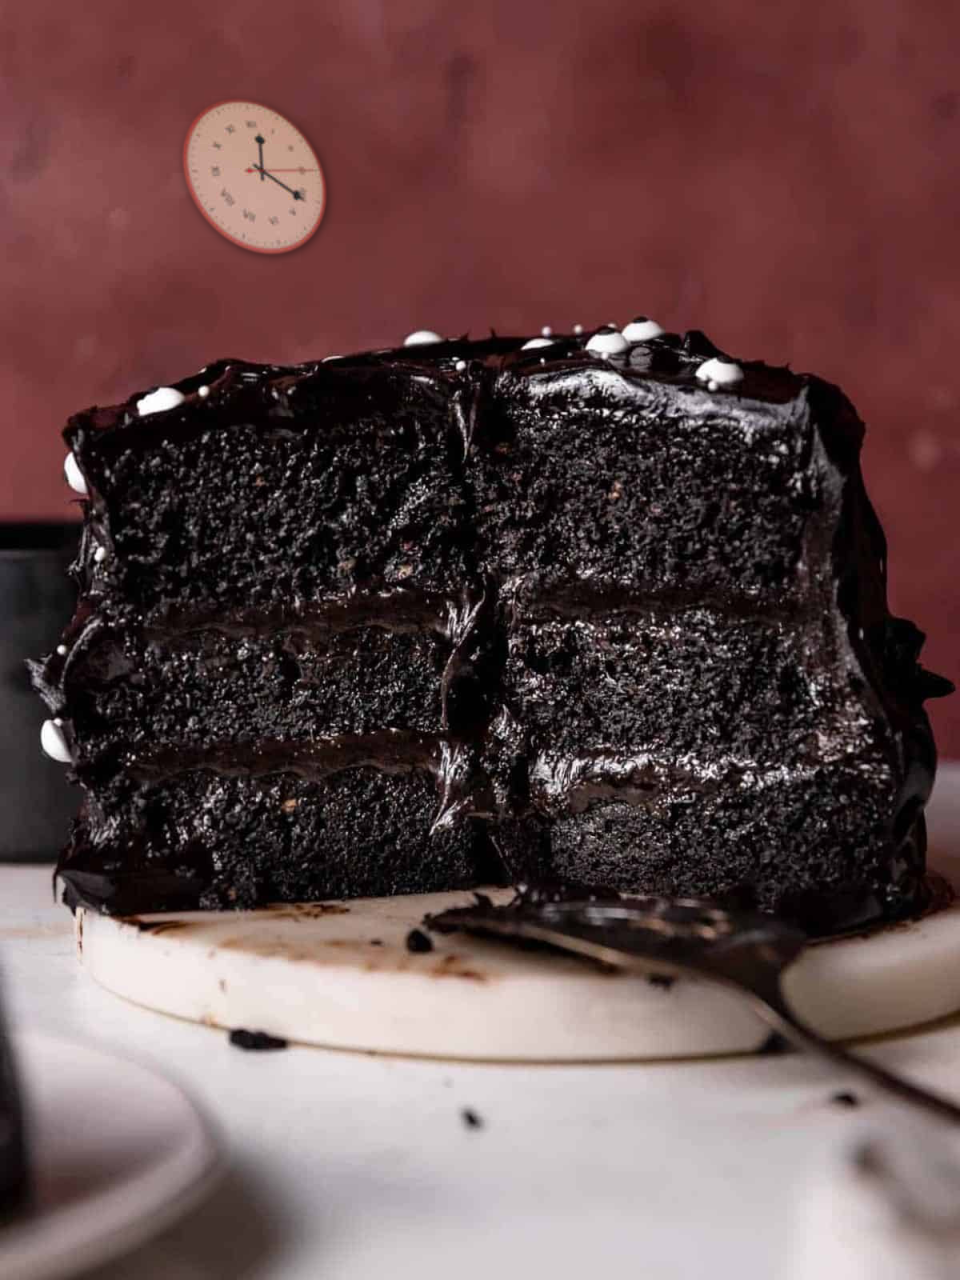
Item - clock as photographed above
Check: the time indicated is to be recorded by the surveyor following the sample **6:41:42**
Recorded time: **12:21:15**
